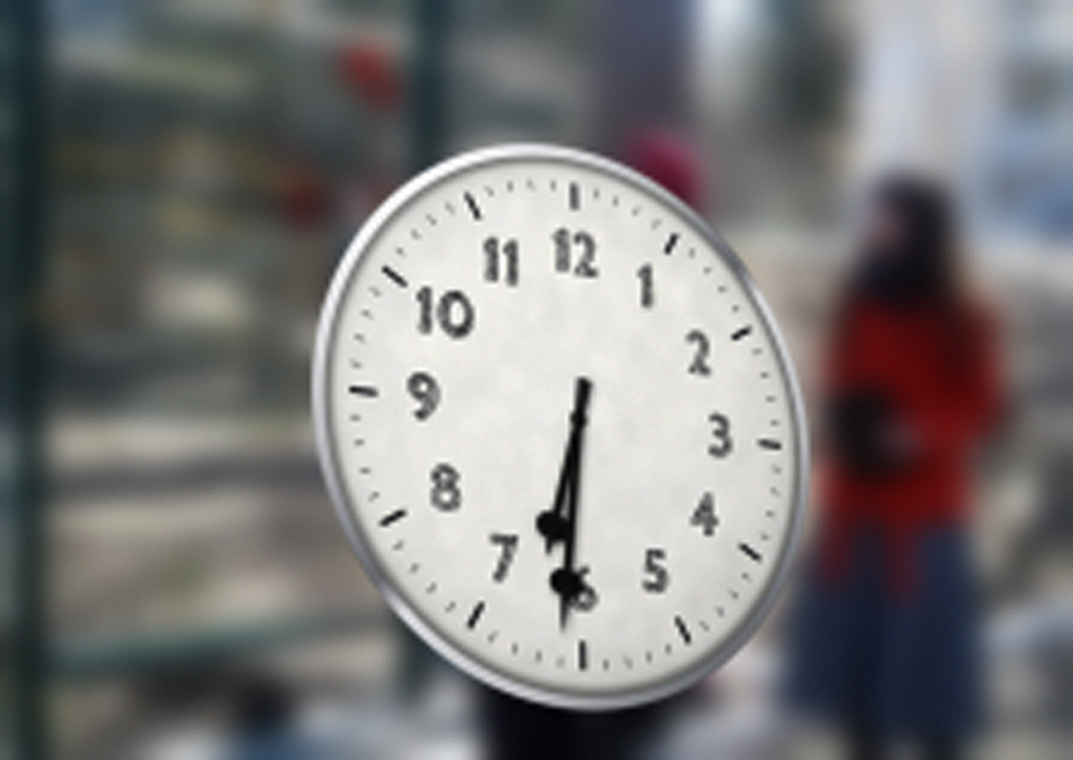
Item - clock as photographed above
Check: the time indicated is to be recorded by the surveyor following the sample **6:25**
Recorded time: **6:31**
